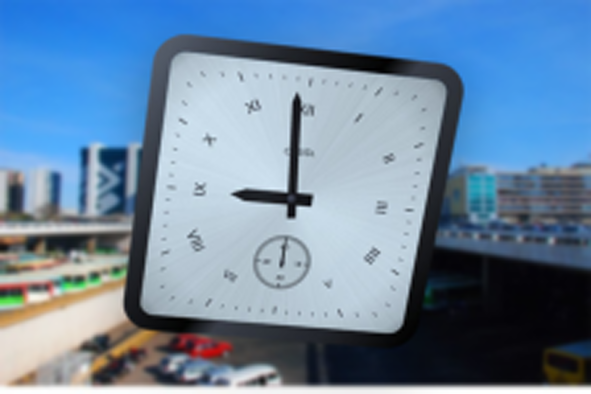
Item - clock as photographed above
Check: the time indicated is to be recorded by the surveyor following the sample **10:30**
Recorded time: **8:59**
